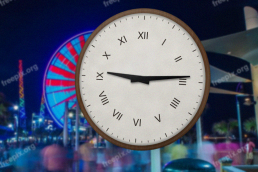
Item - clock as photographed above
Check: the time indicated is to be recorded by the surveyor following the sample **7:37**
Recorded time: **9:14**
